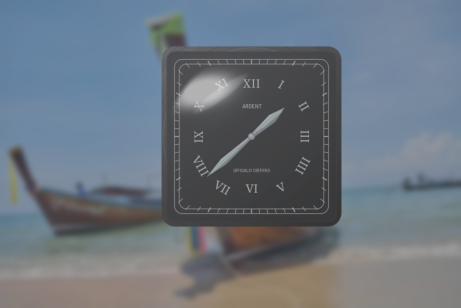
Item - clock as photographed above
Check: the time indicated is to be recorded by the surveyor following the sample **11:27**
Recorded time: **1:38**
